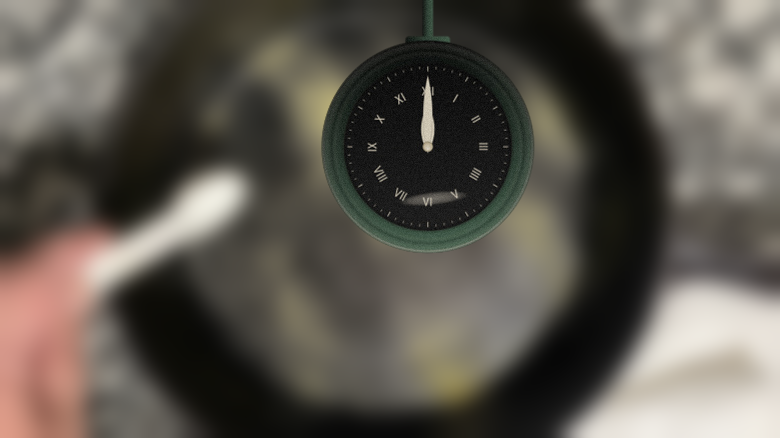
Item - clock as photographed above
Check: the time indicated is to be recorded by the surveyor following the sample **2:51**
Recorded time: **12:00**
